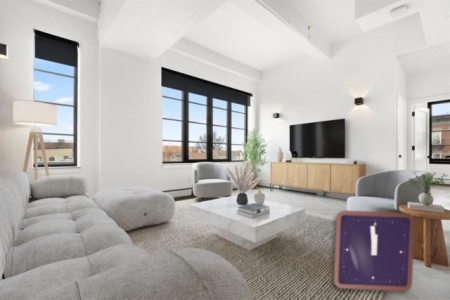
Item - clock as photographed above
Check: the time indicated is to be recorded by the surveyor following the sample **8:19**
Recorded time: **11:59**
